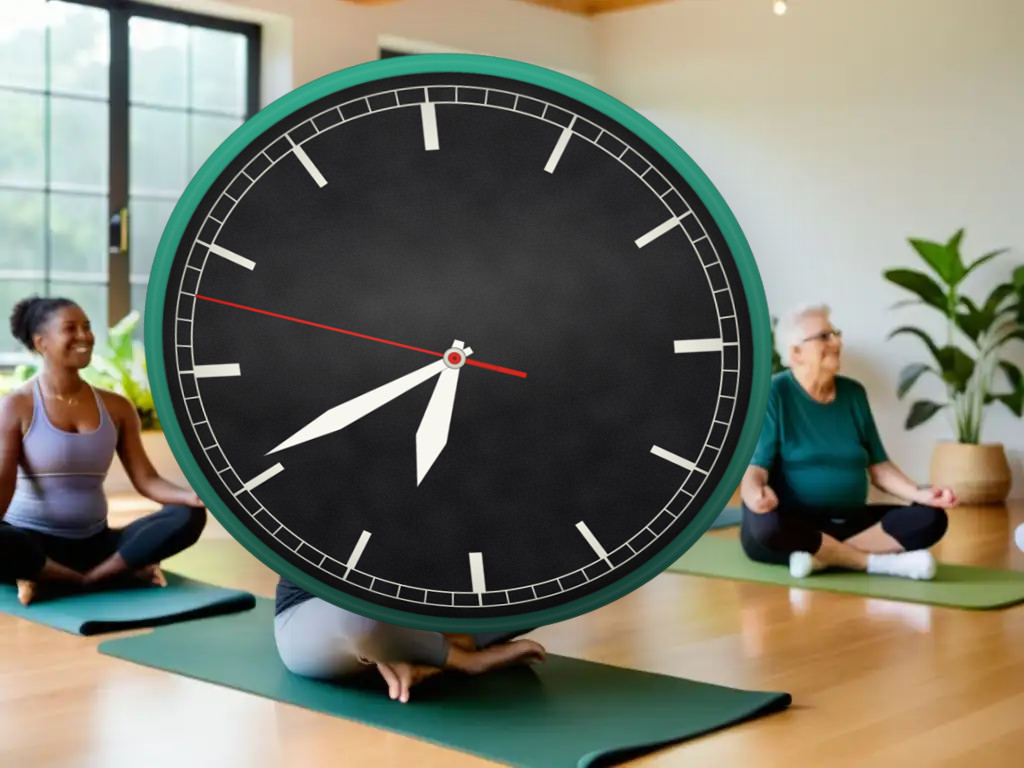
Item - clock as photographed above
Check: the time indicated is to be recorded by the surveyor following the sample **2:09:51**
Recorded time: **6:40:48**
